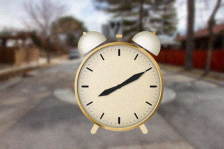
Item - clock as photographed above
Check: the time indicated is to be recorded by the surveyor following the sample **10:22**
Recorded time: **8:10**
